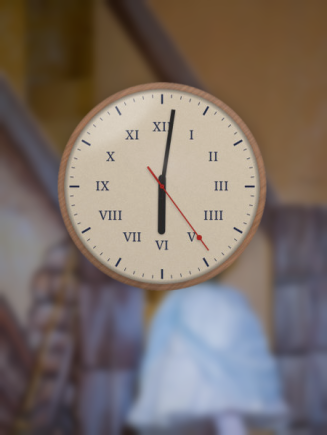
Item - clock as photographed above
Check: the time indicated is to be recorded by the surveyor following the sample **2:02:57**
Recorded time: **6:01:24**
